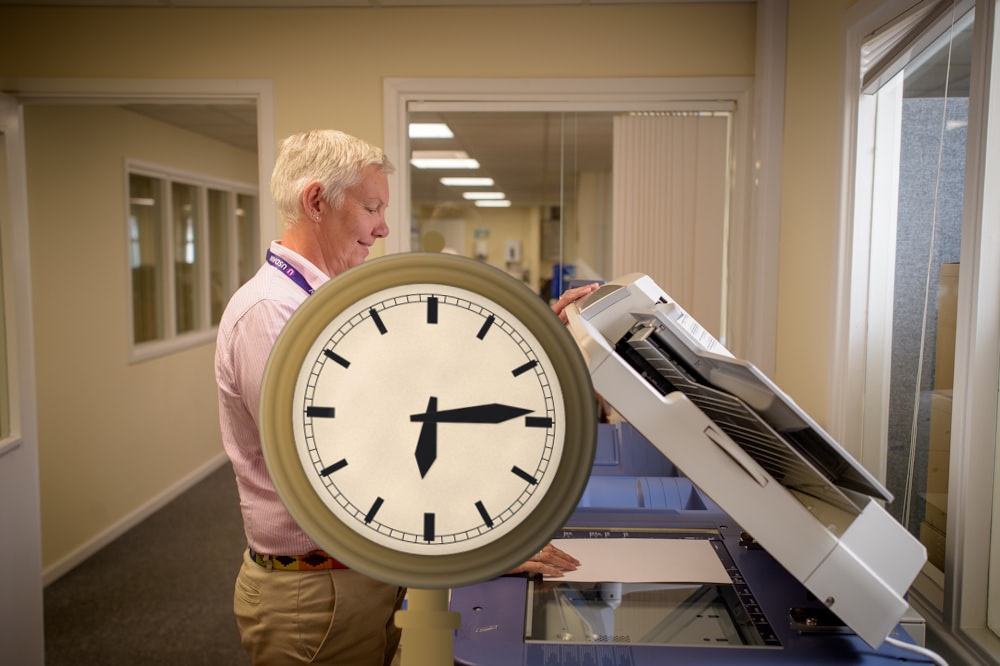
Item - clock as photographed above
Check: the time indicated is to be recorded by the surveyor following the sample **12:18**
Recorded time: **6:14**
